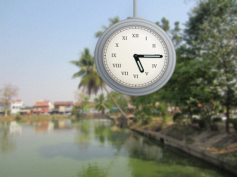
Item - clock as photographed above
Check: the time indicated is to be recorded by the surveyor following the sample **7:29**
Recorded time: **5:15**
